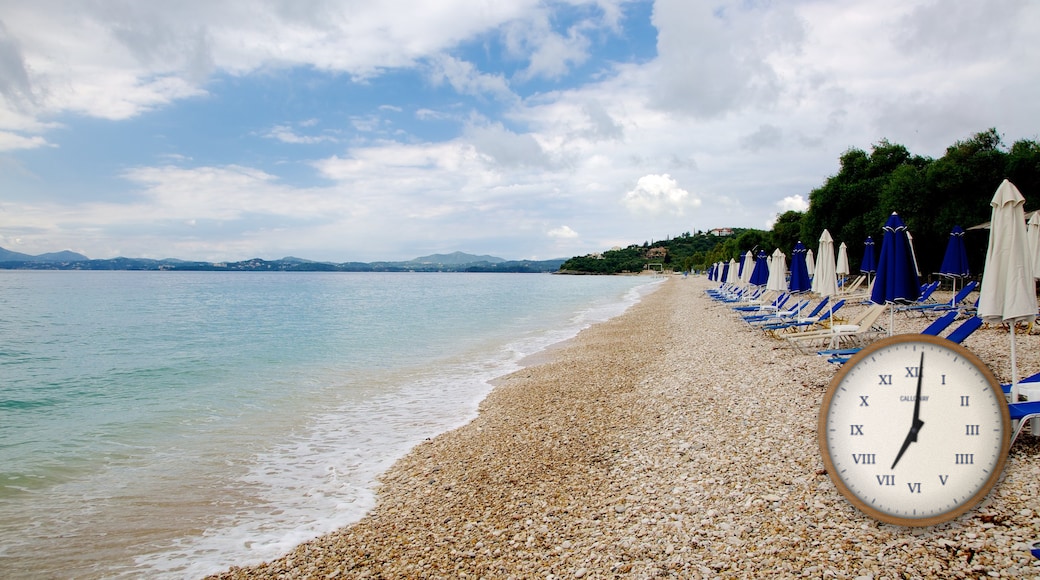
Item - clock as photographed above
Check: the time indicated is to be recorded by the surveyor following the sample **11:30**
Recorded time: **7:01**
